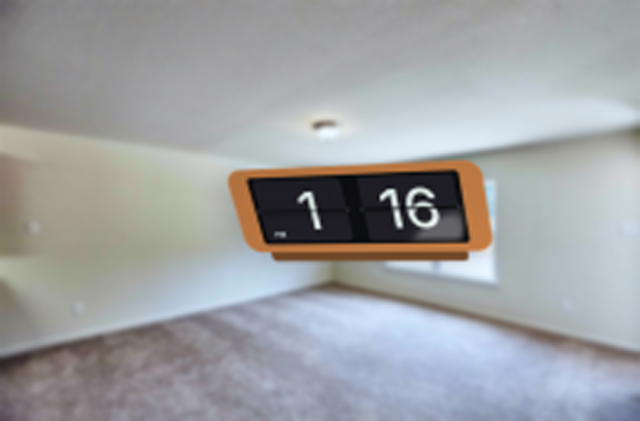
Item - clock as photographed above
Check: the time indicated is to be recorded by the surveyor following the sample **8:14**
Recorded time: **1:16**
